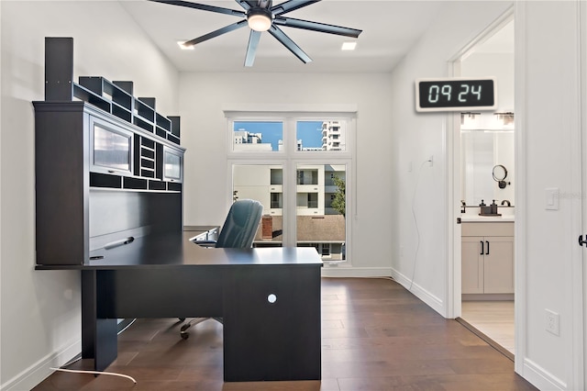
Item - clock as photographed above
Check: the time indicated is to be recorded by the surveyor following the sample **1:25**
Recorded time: **9:24**
